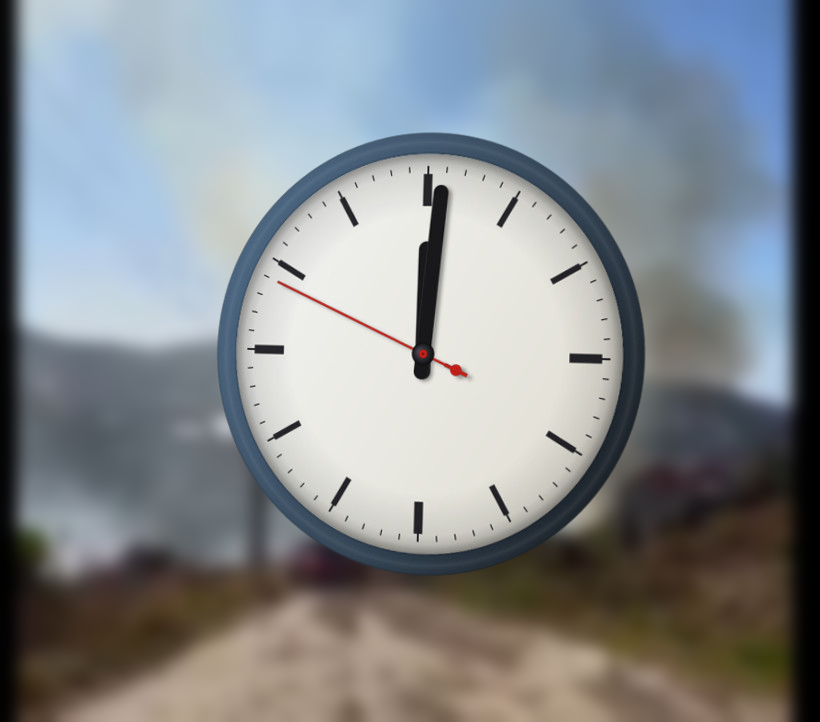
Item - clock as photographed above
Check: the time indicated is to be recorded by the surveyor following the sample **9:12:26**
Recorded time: **12:00:49**
